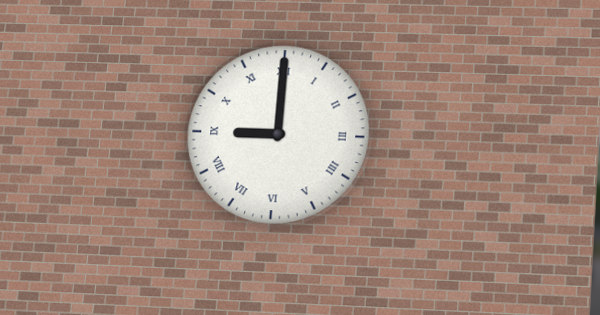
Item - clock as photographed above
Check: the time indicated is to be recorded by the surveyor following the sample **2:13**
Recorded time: **9:00**
